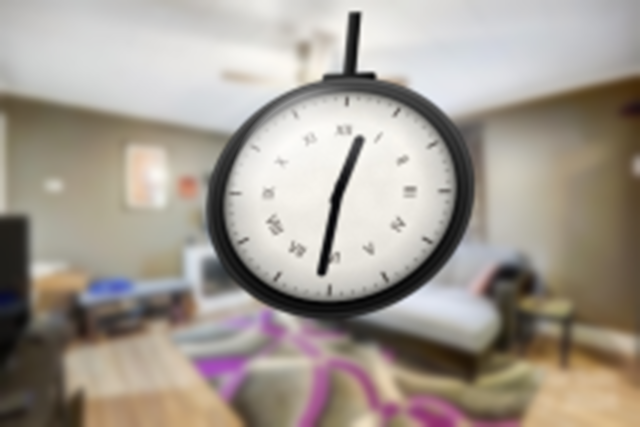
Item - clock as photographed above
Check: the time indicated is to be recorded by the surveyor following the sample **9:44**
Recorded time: **12:31**
